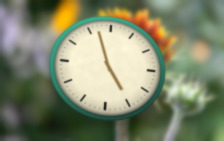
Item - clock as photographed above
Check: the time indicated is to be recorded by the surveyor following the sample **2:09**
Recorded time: **4:57**
